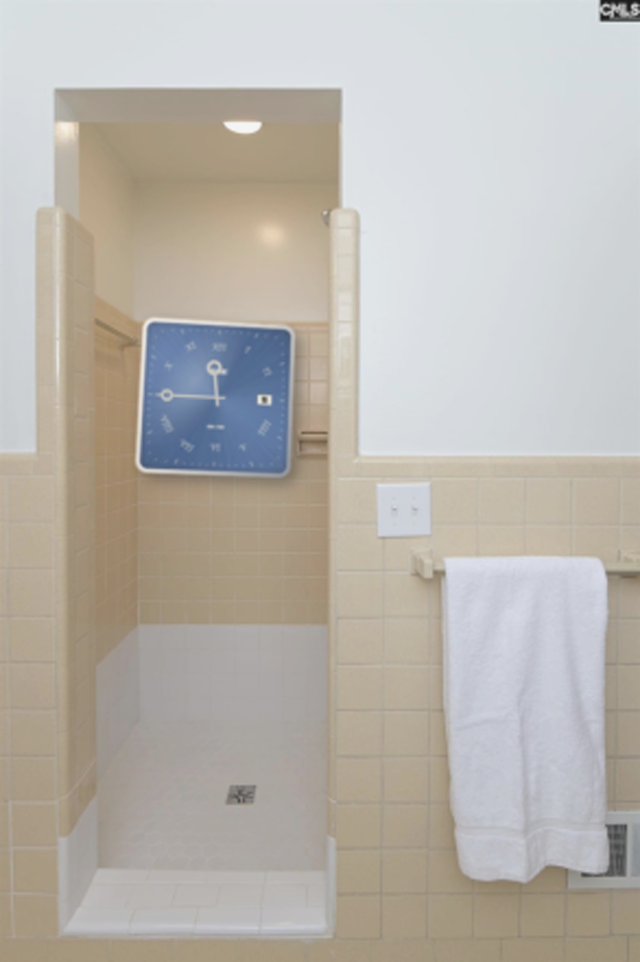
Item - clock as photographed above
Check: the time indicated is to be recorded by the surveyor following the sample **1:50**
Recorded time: **11:45**
